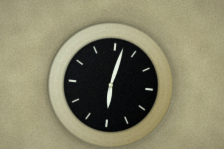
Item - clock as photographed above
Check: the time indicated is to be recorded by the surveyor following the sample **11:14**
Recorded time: **6:02**
